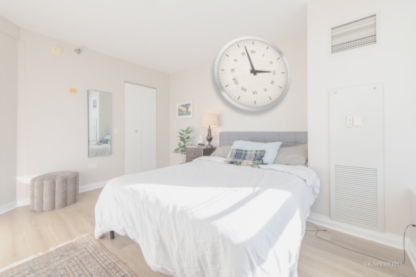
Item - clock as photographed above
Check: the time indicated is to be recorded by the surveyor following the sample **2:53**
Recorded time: **2:57**
